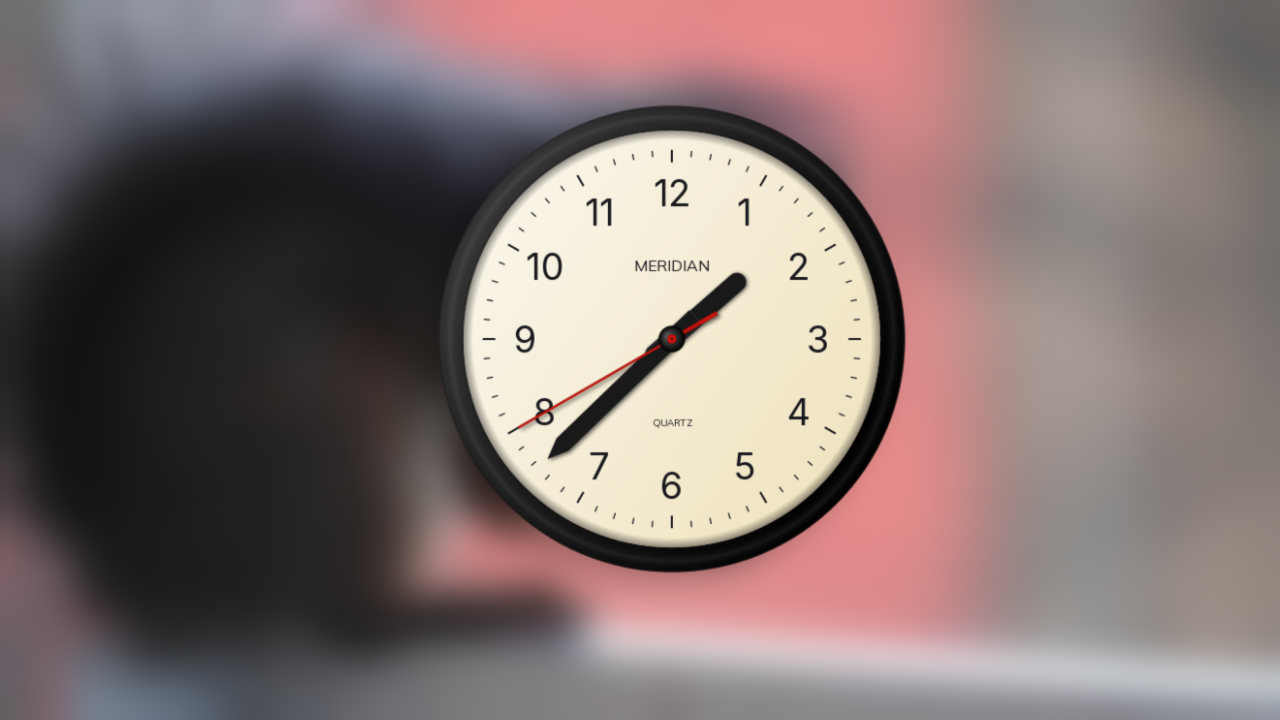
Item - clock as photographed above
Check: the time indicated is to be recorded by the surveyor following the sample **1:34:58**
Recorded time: **1:37:40**
